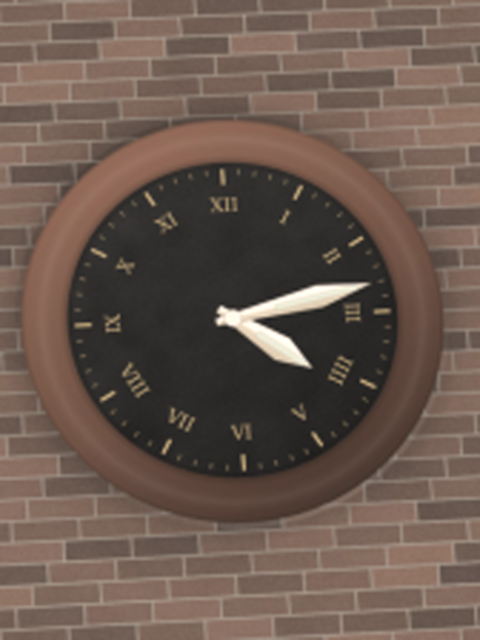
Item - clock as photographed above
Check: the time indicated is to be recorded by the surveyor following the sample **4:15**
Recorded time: **4:13**
